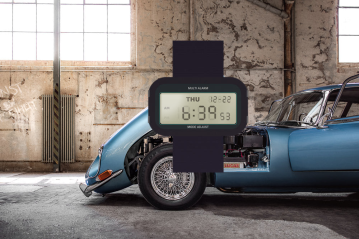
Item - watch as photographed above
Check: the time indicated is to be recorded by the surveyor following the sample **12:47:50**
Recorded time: **6:39:53**
